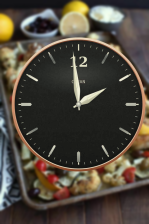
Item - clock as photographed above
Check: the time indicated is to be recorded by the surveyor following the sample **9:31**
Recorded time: **1:59**
